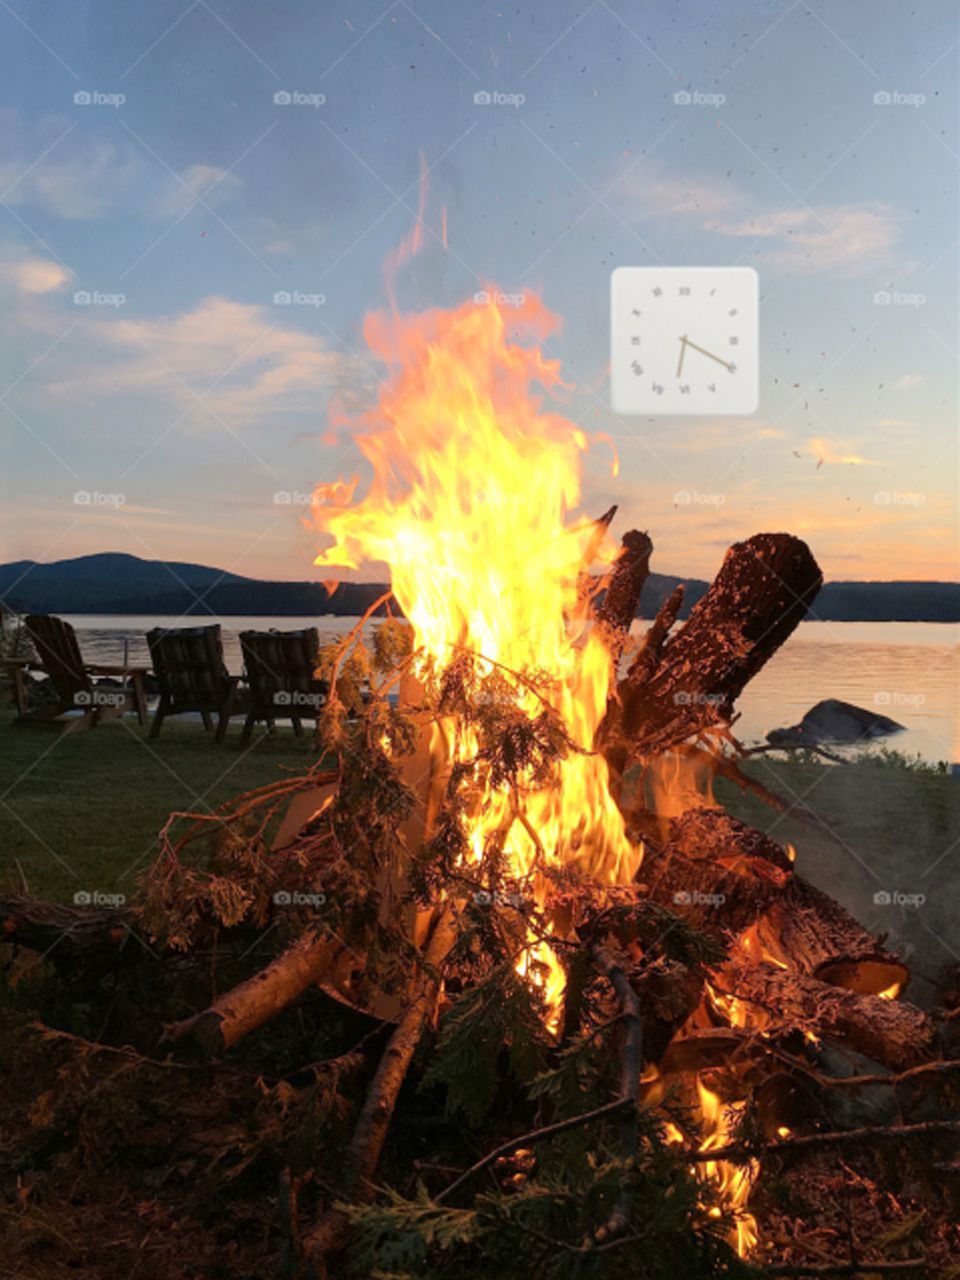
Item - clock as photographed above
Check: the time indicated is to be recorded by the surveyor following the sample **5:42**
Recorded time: **6:20**
